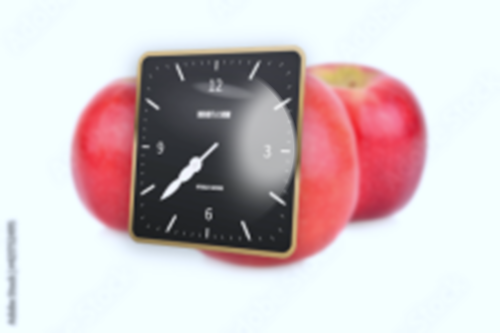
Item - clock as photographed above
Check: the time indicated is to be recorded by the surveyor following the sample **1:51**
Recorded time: **7:38**
